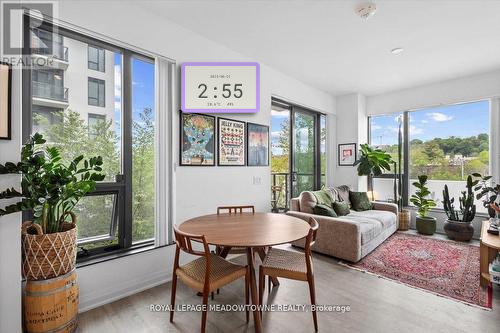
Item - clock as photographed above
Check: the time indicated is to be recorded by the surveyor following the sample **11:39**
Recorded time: **2:55**
